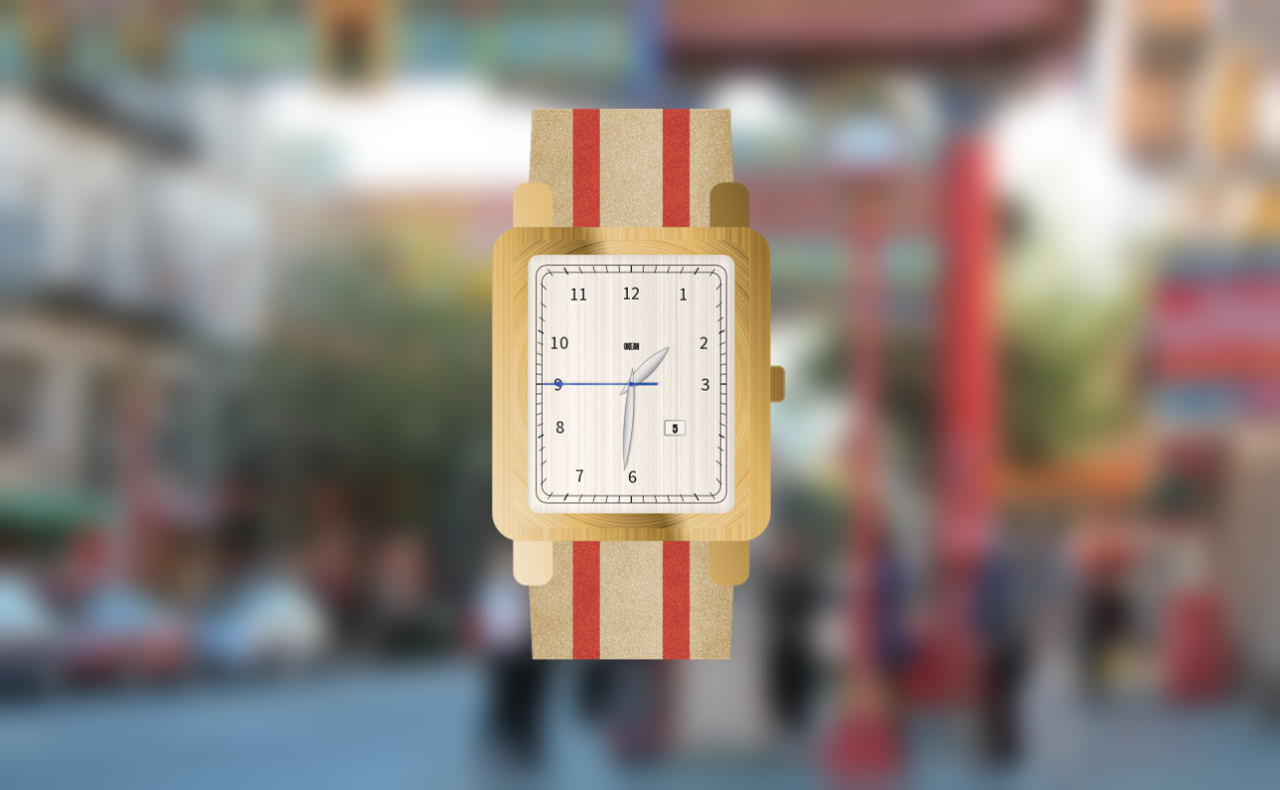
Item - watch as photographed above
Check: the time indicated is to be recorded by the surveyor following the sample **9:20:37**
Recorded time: **1:30:45**
